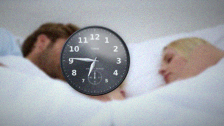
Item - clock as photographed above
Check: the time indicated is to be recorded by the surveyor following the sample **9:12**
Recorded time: **6:46**
